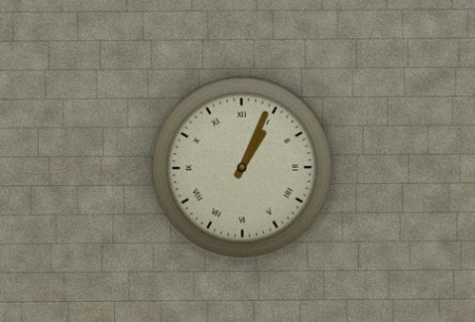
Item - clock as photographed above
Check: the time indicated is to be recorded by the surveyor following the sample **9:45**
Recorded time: **1:04**
